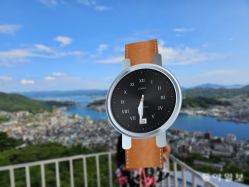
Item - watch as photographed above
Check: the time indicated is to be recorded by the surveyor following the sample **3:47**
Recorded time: **6:31**
